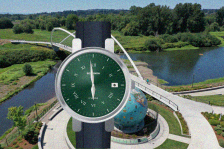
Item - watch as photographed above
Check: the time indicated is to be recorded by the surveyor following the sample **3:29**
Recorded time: **5:59**
